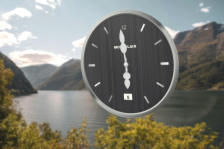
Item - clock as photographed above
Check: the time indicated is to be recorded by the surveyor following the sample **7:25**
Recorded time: **5:59**
